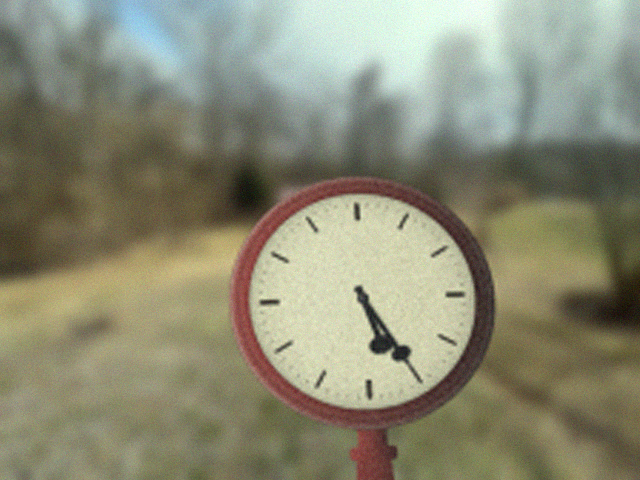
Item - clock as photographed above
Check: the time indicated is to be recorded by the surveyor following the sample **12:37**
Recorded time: **5:25**
